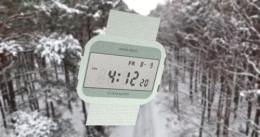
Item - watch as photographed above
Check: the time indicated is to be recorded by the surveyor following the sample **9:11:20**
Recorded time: **4:12:20**
